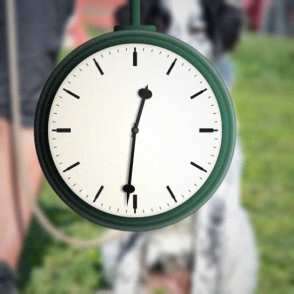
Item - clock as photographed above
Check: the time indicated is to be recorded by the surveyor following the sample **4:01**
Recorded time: **12:31**
